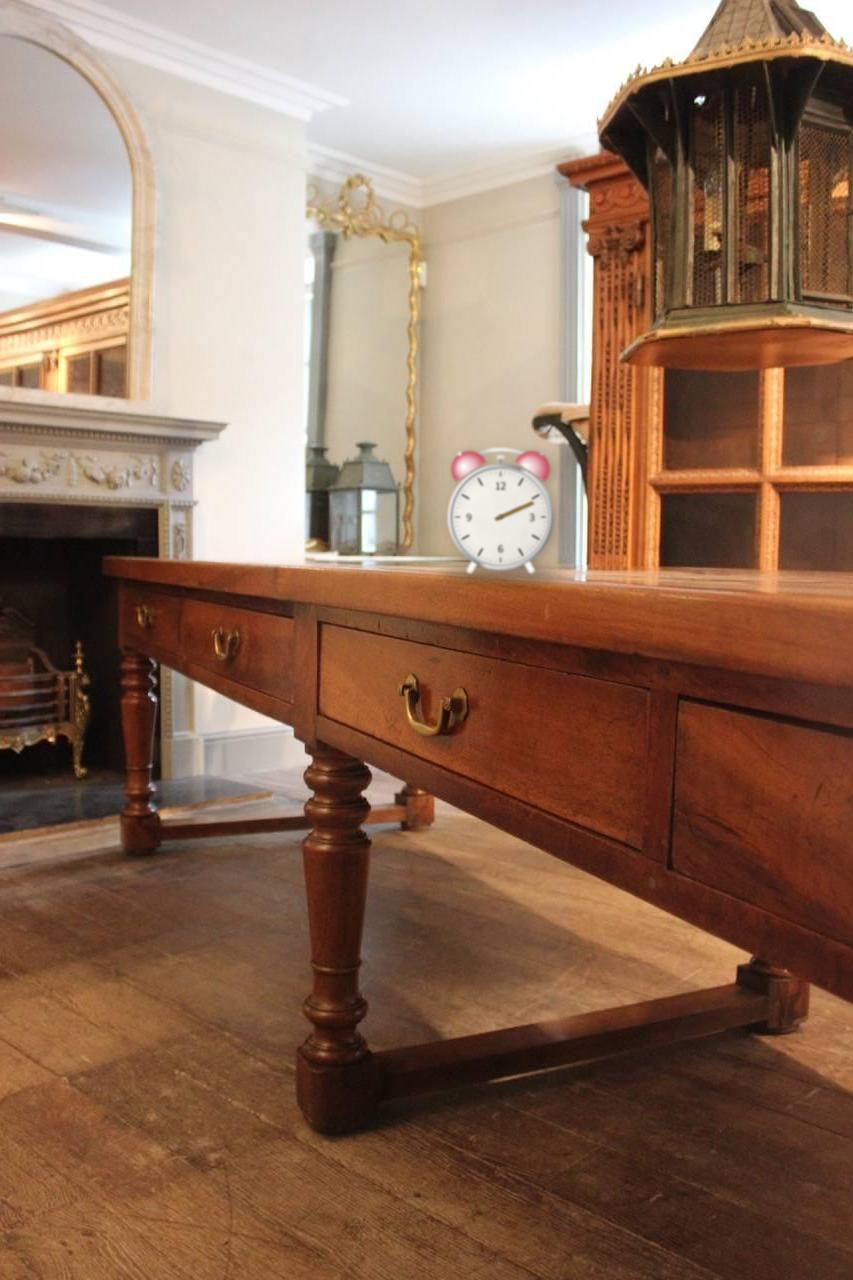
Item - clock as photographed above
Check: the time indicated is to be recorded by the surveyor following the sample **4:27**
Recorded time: **2:11**
